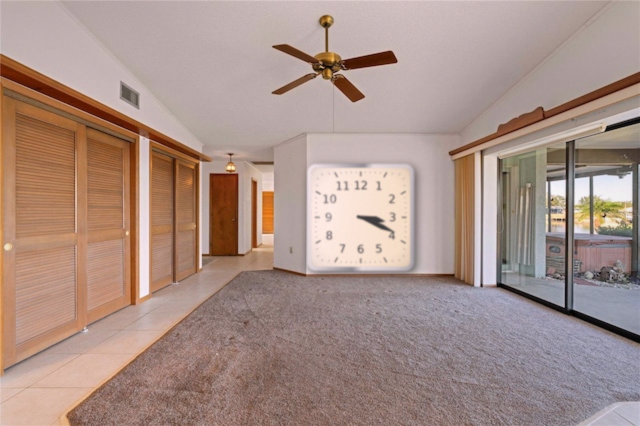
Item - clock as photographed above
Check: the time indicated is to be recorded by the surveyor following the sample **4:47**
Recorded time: **3:19**
